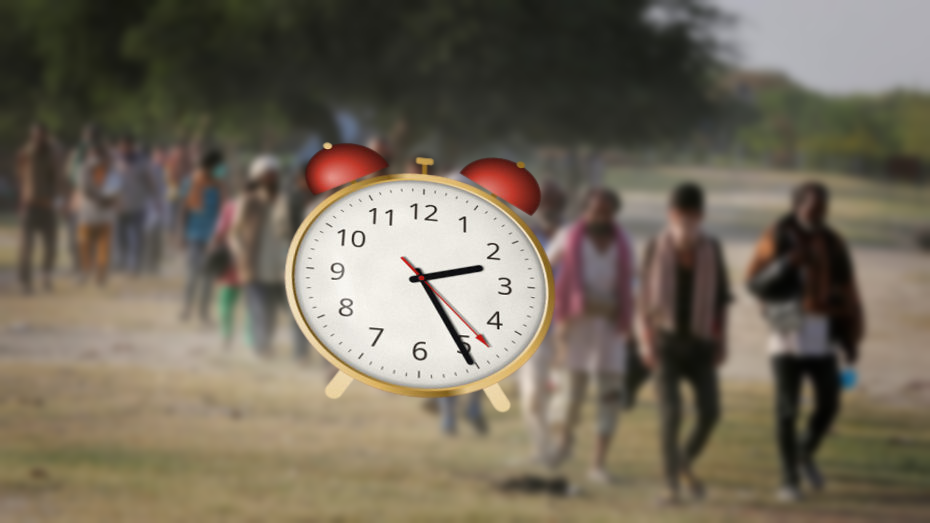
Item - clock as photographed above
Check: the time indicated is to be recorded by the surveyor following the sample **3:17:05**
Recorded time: **2:25:23**
